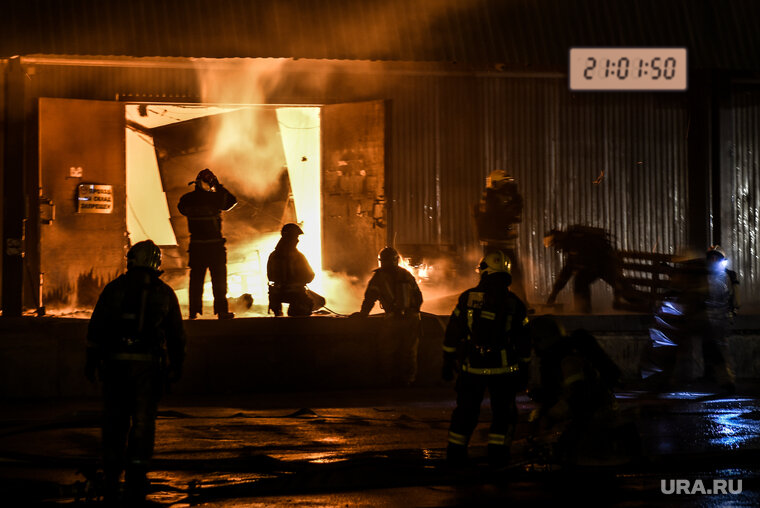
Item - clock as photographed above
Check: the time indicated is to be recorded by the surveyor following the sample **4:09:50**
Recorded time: **21:01:50**
